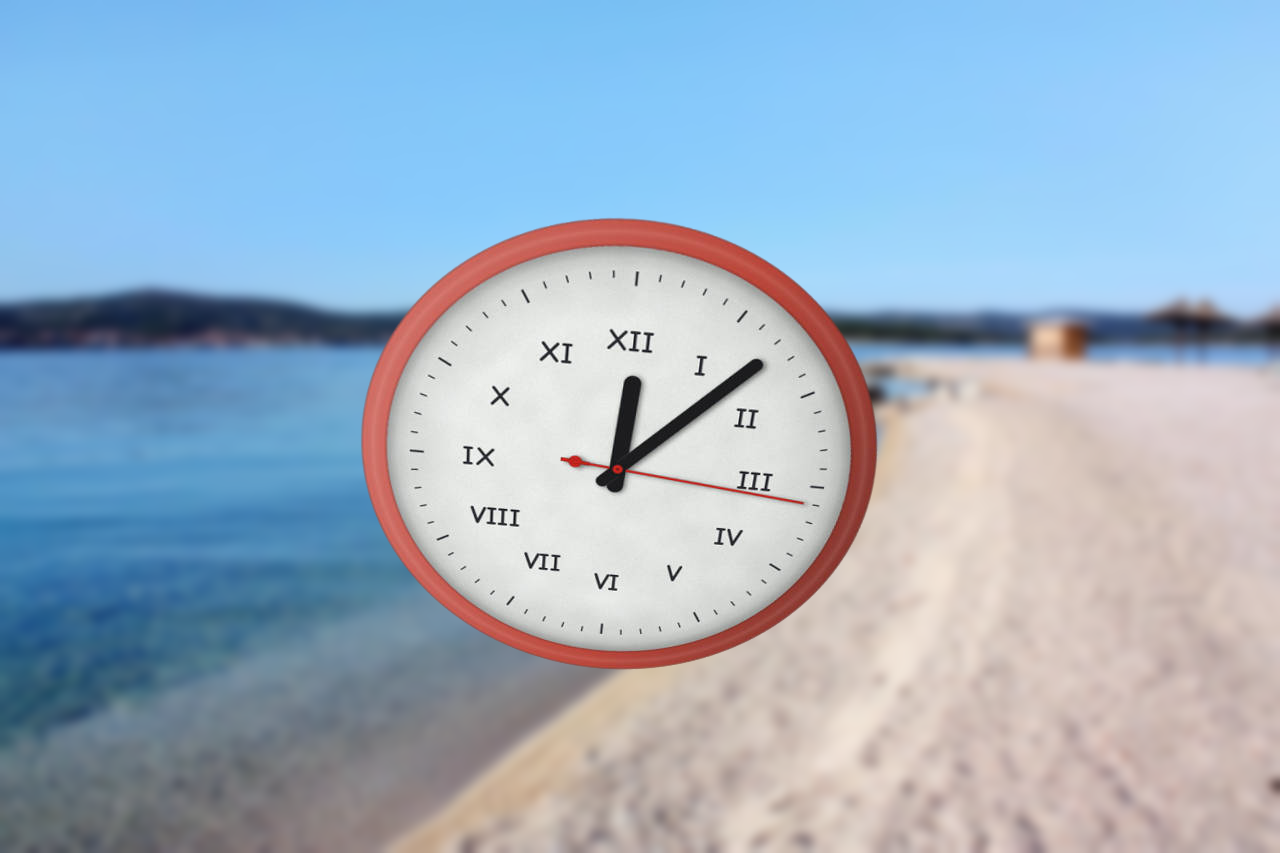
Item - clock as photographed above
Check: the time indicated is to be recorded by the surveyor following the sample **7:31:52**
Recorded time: **12:07:16**
